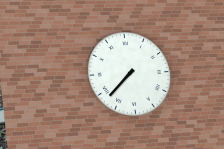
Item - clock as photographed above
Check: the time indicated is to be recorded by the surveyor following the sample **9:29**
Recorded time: **7:38**
